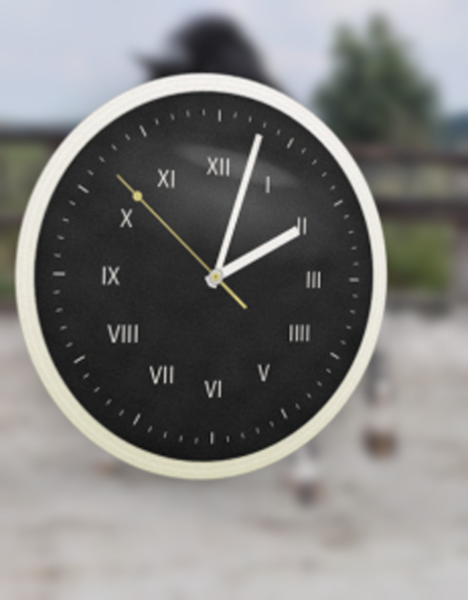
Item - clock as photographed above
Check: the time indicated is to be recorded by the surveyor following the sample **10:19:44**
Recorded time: **2:02:52**
